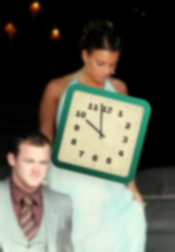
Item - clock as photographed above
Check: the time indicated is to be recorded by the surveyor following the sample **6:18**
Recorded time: **9:58**
